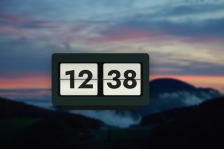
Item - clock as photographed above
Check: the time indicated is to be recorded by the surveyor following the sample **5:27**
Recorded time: **12:38**
